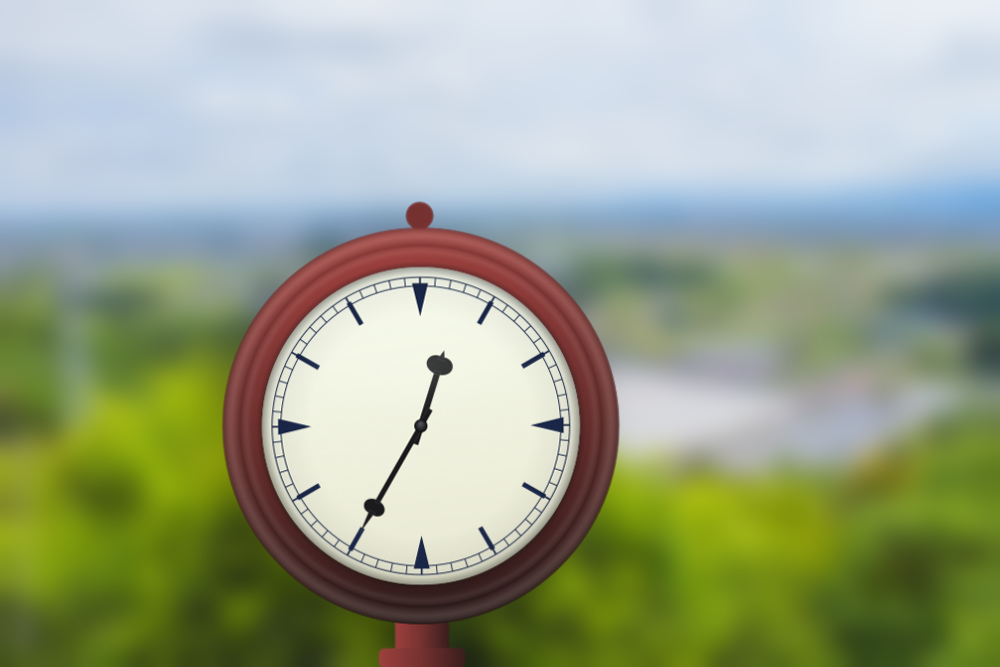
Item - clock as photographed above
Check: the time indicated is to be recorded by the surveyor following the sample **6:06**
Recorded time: **12:35**
